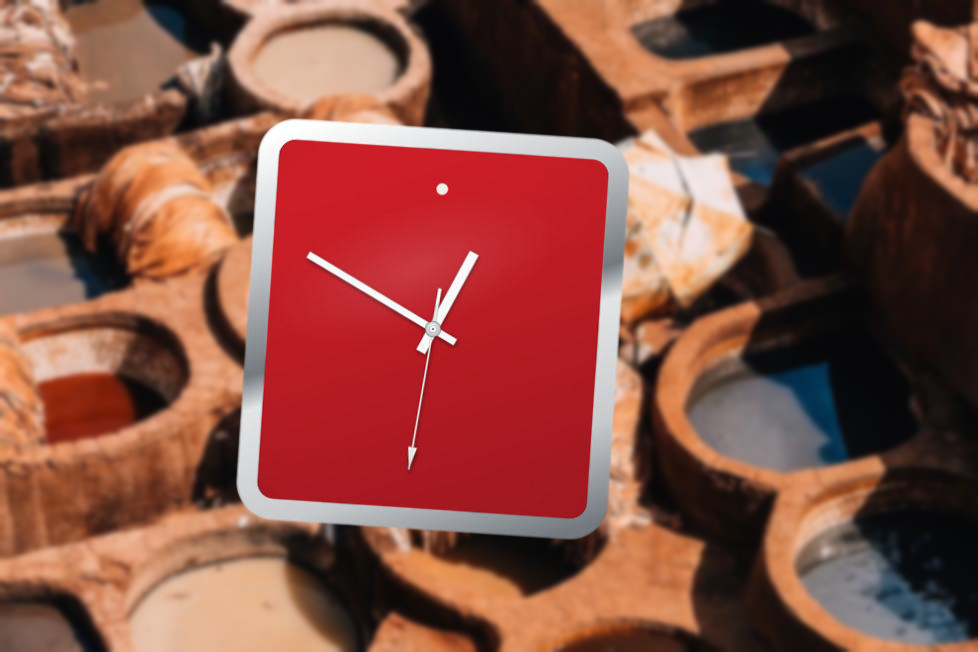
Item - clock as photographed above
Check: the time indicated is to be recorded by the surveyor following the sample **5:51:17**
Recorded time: **12:49:31**
